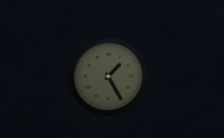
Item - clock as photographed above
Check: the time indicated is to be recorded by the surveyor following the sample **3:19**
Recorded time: **1:25**
